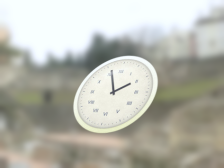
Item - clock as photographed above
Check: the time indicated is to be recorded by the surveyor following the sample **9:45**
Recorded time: **1:56**
